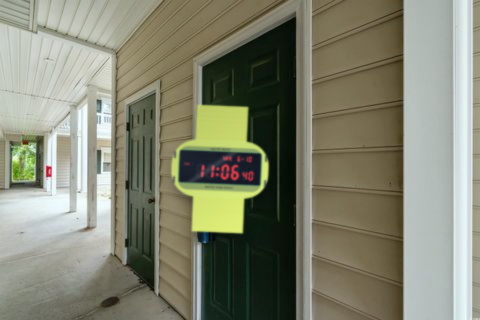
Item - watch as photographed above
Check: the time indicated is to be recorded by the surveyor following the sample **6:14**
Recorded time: **11:06**
